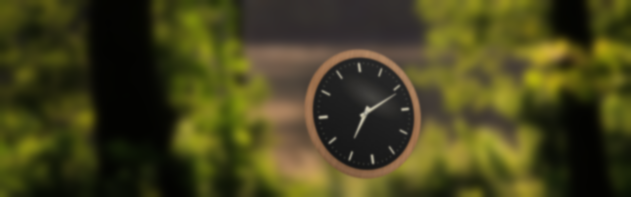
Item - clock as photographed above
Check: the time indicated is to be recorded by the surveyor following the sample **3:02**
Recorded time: **7:11**
